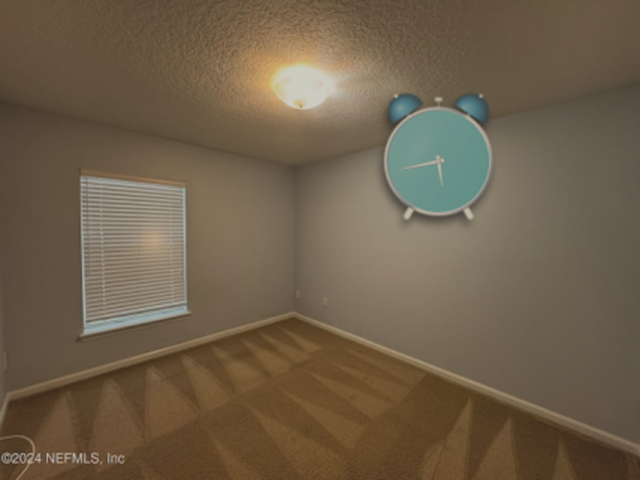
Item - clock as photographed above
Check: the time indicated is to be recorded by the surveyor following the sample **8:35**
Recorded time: **5:43**
